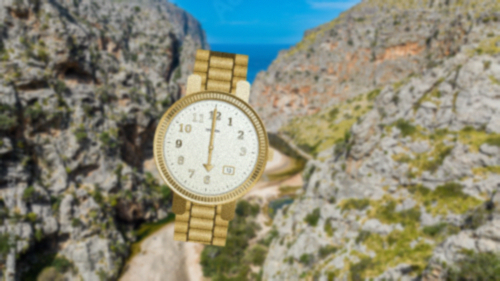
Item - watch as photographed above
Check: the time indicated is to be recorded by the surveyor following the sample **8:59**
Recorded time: **6:00**
